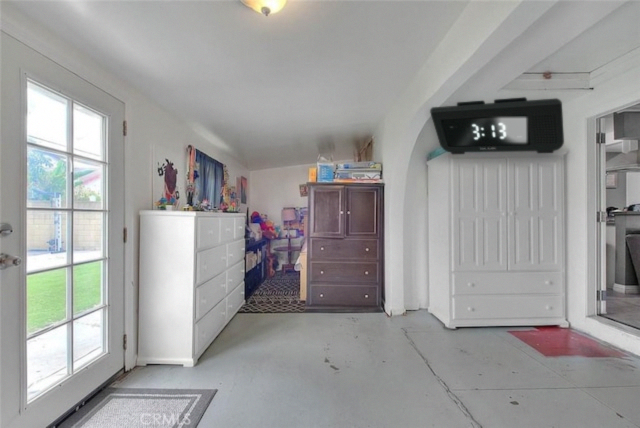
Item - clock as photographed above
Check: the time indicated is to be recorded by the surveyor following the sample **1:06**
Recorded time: **3:13**
